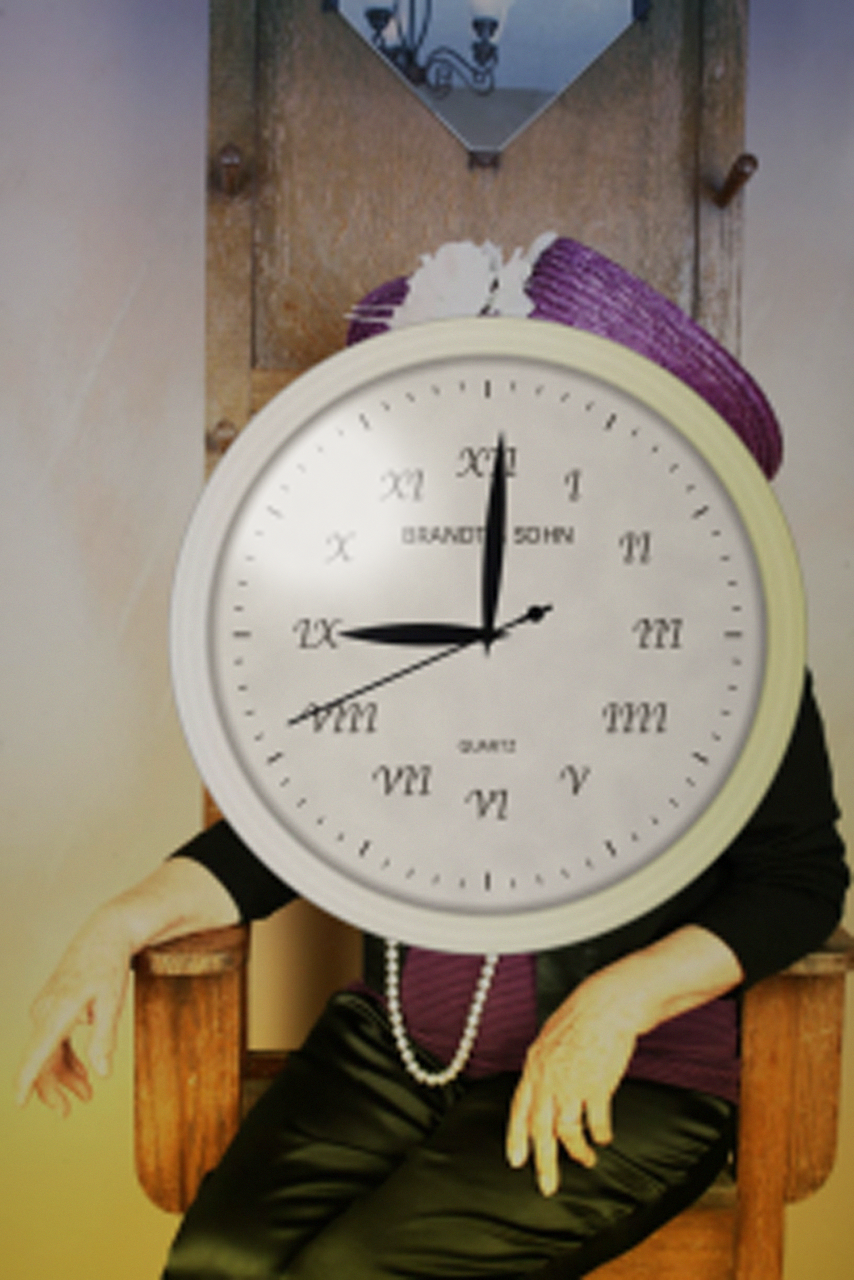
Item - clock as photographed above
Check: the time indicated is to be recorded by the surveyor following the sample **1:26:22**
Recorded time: **9:00:41**
